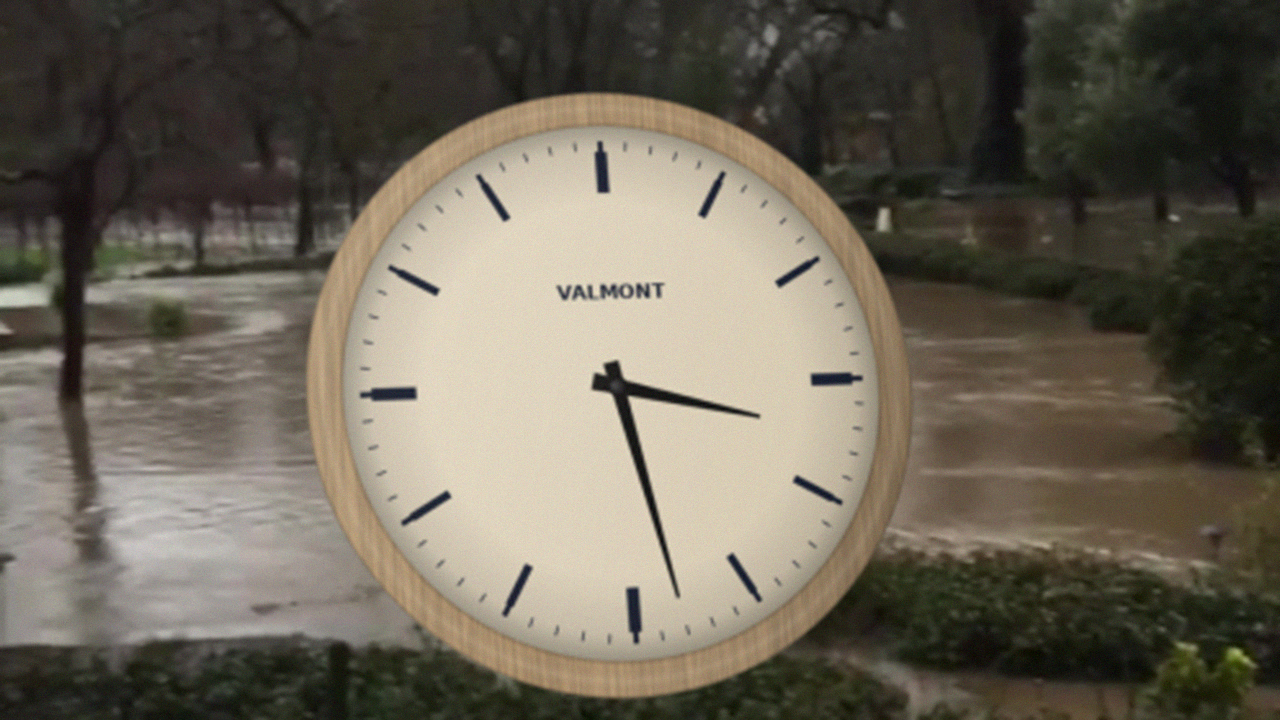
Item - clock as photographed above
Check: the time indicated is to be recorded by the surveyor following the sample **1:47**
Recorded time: **3:28**
